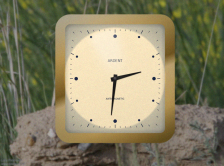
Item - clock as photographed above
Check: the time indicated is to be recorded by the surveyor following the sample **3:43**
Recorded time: **2:31**
